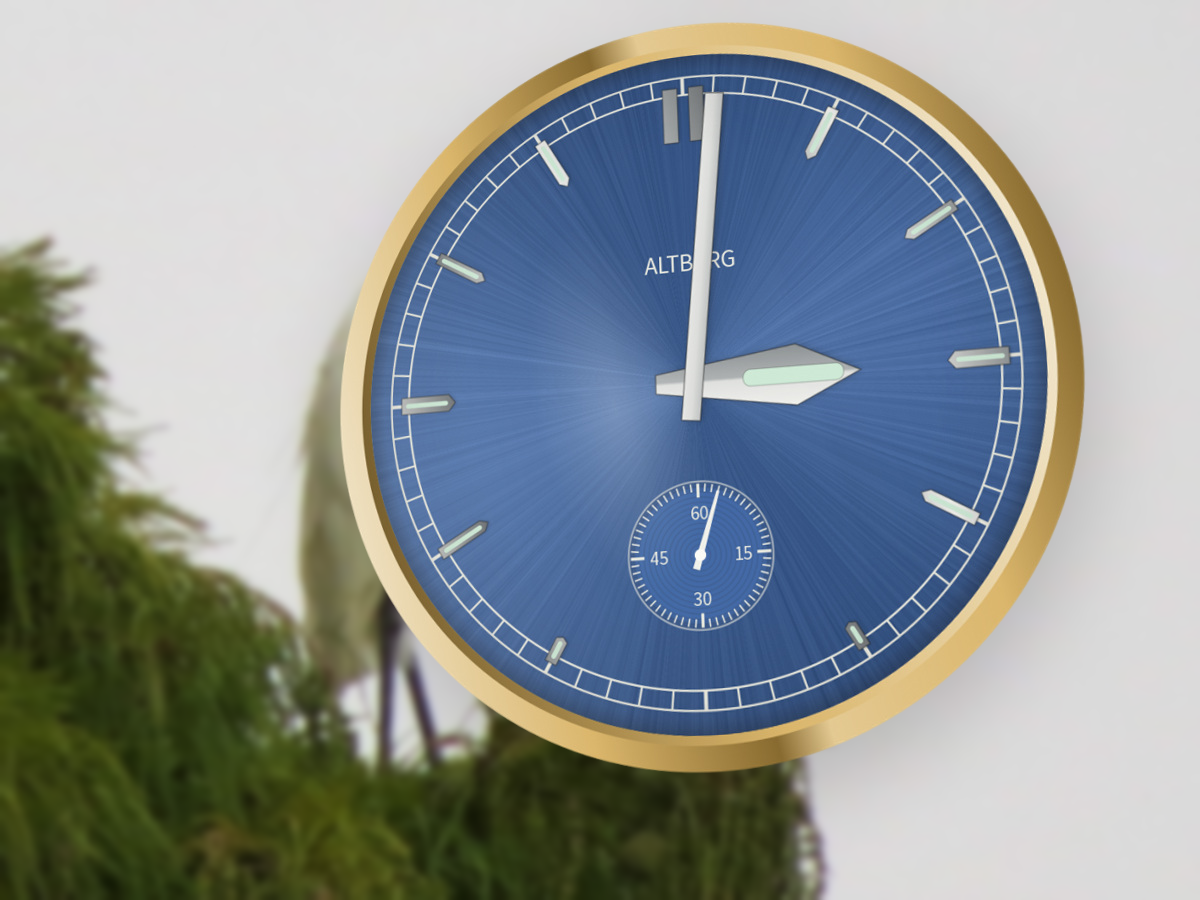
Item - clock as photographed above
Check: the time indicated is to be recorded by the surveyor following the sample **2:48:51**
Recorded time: **3:01:03**
